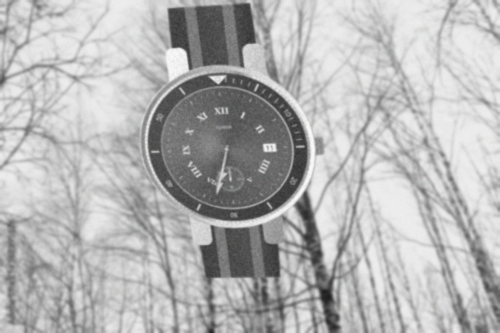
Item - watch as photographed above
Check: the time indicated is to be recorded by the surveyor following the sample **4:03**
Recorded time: **6:33**
